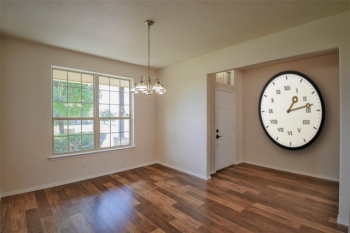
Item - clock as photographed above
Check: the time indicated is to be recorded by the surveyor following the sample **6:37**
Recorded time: **1:13**
